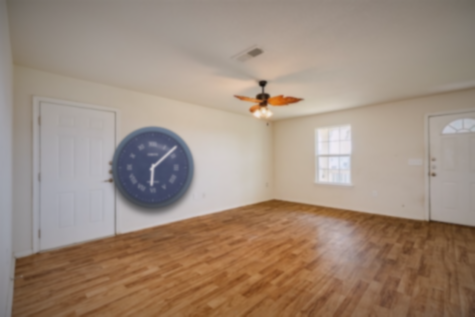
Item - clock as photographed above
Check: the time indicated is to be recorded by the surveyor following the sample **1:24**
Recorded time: **6:08**
